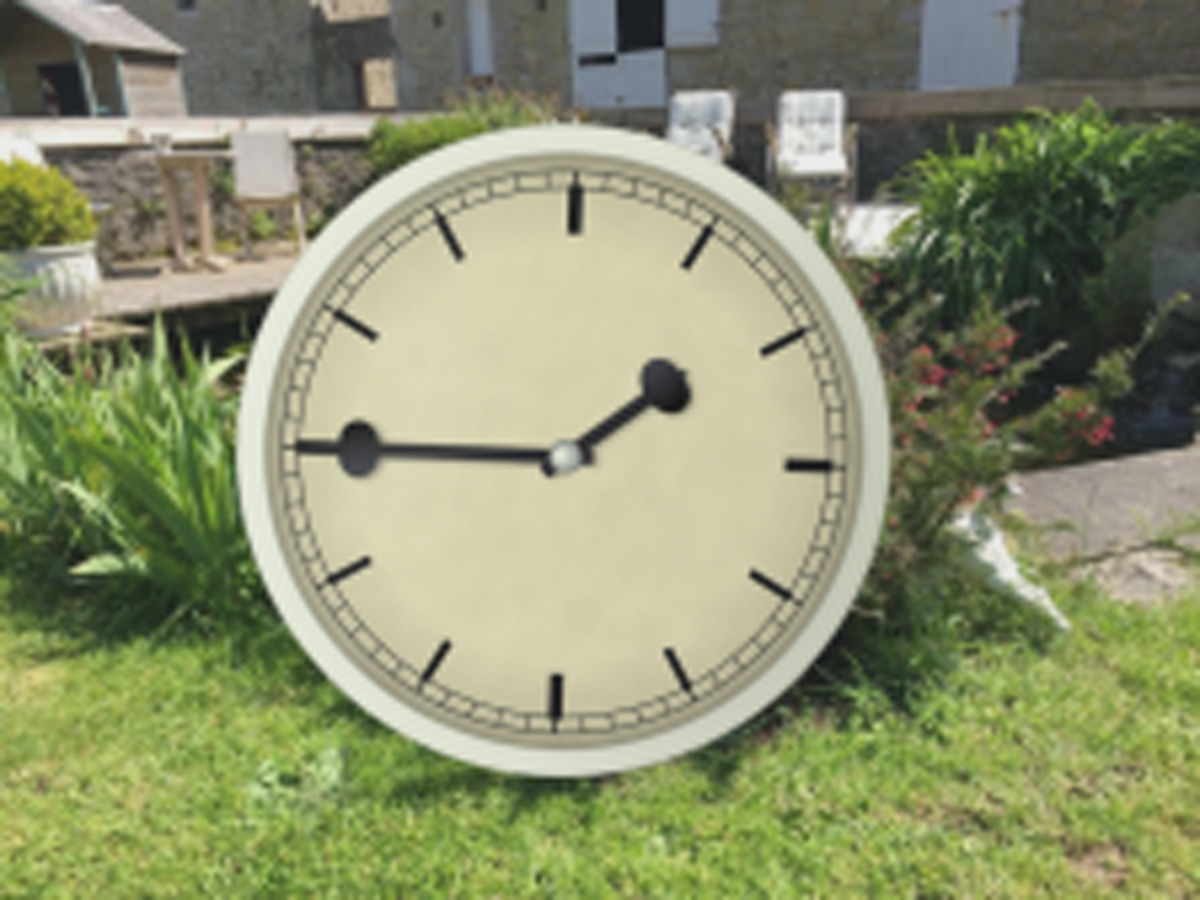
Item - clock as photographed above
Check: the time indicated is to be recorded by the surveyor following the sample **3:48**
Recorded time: **1:45**
